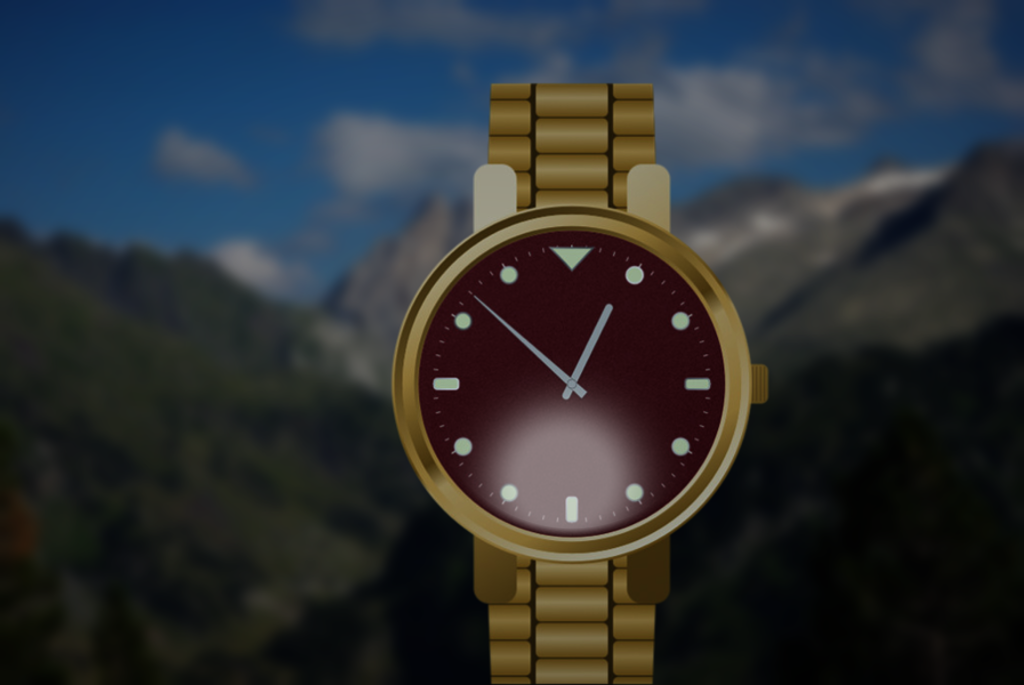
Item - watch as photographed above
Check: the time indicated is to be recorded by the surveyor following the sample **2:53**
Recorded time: **12:52**
